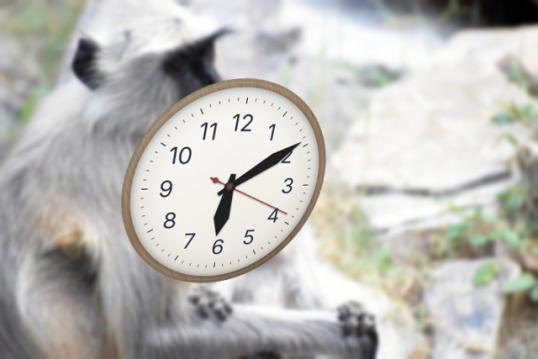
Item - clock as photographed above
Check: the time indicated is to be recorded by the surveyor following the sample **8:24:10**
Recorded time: **6:09:19**
